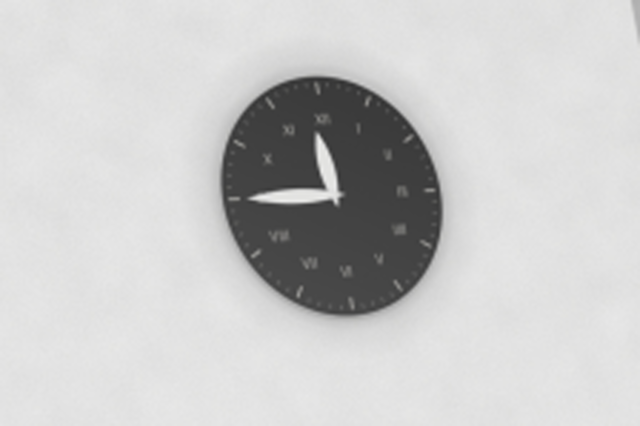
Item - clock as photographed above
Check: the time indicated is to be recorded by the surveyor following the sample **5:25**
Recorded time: **11:45**
